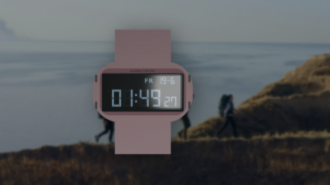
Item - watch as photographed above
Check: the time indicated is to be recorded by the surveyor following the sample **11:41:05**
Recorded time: **1:49:27**
